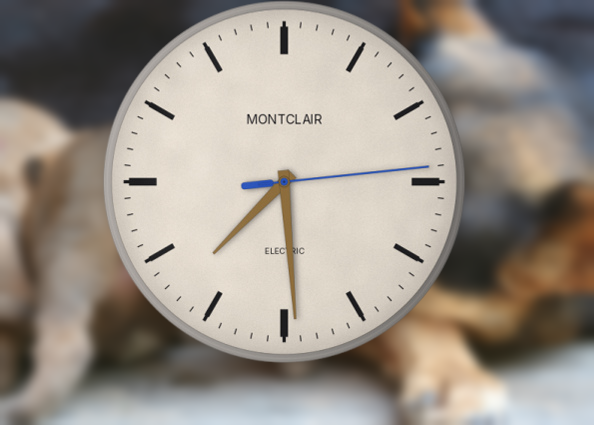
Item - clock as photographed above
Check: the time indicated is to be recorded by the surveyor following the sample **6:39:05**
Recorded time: **7:29:14**
